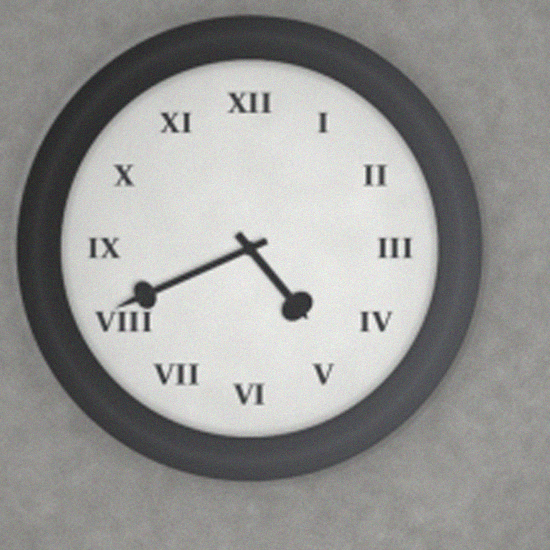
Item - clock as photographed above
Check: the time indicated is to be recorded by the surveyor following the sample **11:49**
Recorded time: **4:41**
